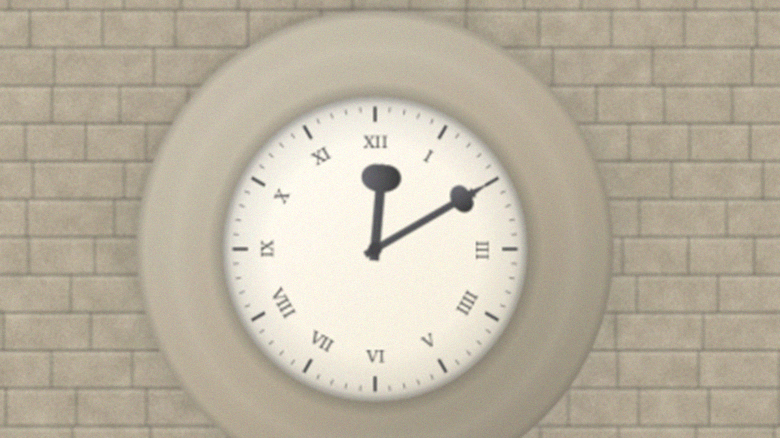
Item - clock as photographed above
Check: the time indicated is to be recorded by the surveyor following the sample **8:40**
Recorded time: **12:10**
